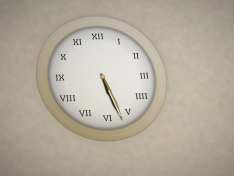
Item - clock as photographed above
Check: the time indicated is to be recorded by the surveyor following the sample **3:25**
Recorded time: **5:27**
